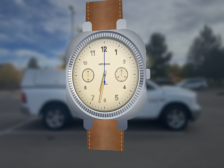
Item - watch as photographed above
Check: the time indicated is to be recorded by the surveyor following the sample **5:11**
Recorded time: **6:32**
